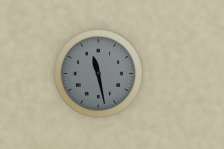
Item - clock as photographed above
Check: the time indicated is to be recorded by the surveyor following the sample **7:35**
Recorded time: **11:28**
